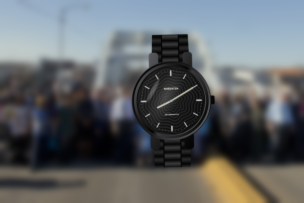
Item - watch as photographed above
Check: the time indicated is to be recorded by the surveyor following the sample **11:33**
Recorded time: **8:10**
